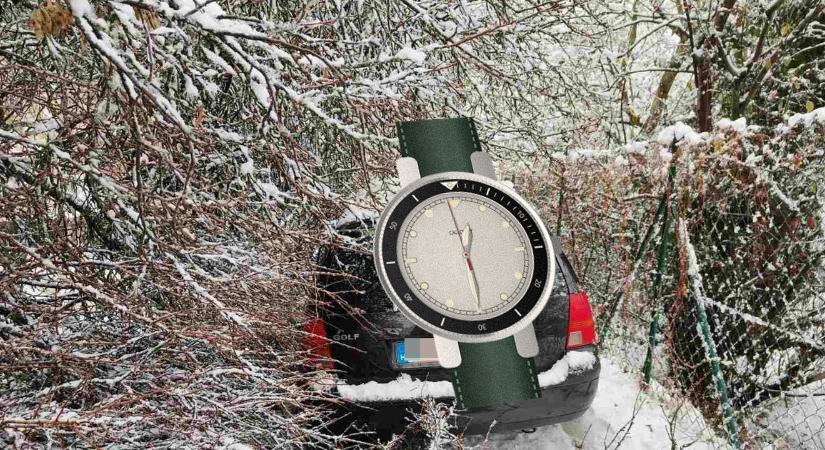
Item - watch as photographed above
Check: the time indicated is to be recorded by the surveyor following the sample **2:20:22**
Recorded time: **12:29:59**
